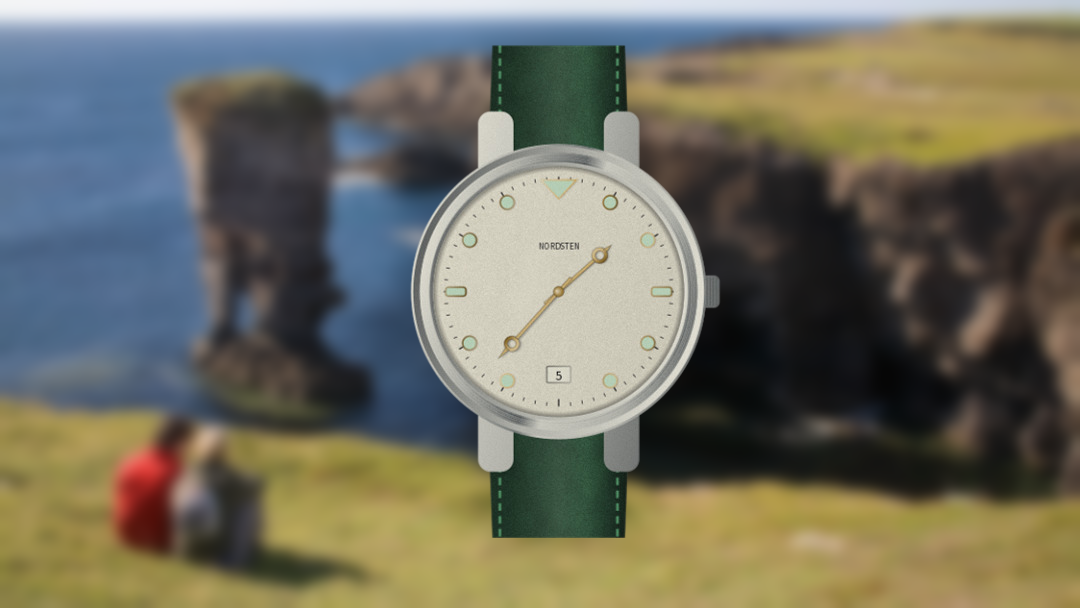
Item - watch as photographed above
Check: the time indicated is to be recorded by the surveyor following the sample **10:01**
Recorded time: **1:37**
